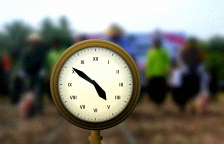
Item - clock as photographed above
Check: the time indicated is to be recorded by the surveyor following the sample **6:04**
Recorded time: **4:51**
